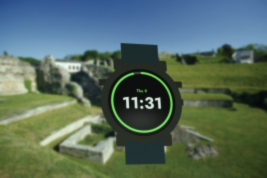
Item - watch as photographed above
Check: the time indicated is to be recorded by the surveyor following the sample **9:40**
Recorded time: **11:31**
